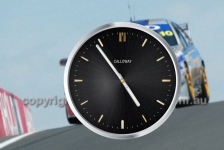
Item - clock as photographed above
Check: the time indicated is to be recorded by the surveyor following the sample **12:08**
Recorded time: **4:54**
